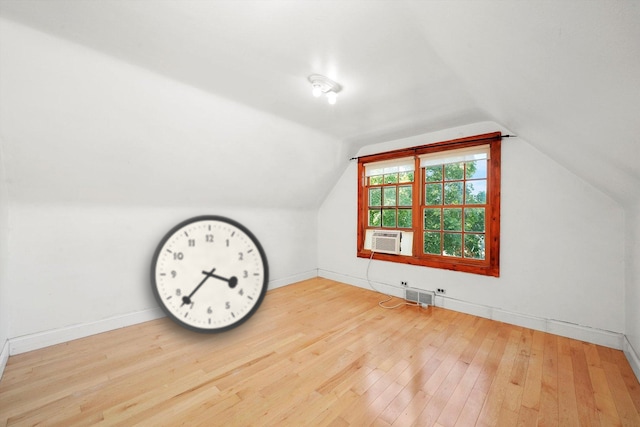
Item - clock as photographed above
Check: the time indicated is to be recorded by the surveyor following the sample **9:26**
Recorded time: **3:37**
